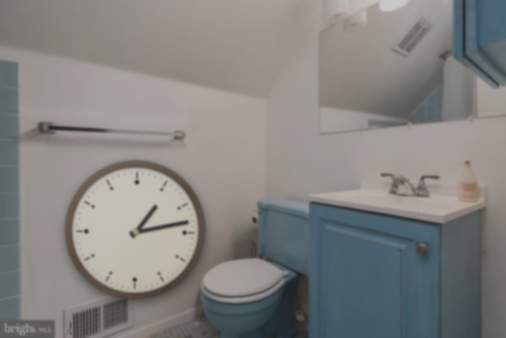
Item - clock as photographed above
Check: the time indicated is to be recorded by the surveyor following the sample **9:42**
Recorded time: **1:13**
